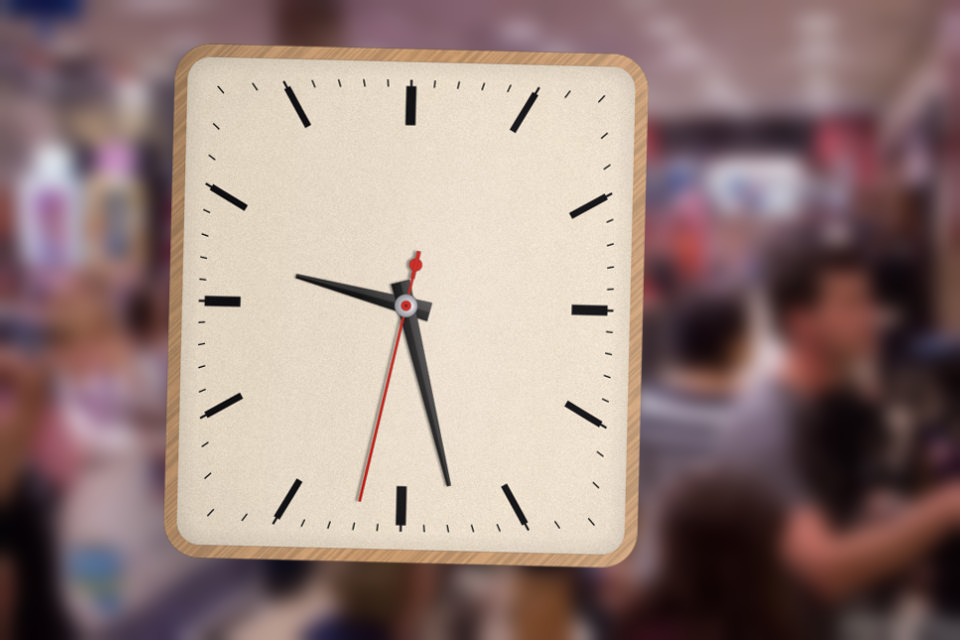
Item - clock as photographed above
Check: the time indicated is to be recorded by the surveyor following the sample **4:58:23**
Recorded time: **9:27:32**
